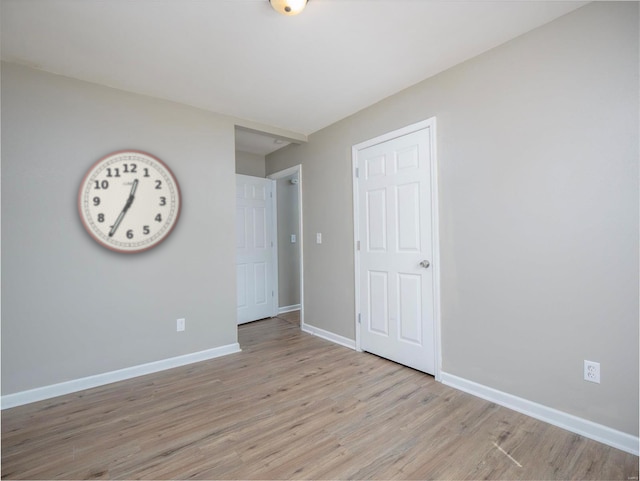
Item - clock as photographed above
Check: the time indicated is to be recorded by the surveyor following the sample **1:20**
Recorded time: **12:35**
